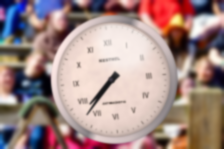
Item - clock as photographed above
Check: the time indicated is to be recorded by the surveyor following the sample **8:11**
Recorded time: **7:37**
